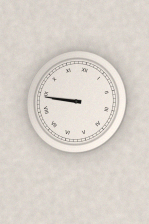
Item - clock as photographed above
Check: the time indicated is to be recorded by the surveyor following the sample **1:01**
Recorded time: **8:44**
